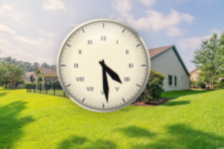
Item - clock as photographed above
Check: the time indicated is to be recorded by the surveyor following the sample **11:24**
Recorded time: **4:29**
